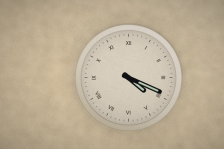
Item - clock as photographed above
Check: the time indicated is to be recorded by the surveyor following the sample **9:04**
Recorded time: **4:19**
